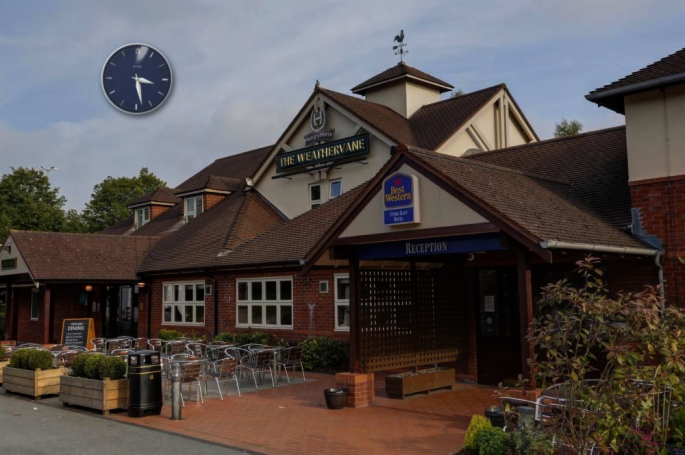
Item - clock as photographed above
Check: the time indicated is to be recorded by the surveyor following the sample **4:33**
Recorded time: **3:28**
